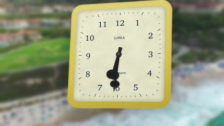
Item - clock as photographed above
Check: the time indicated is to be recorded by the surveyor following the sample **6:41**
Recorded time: **6:31**
